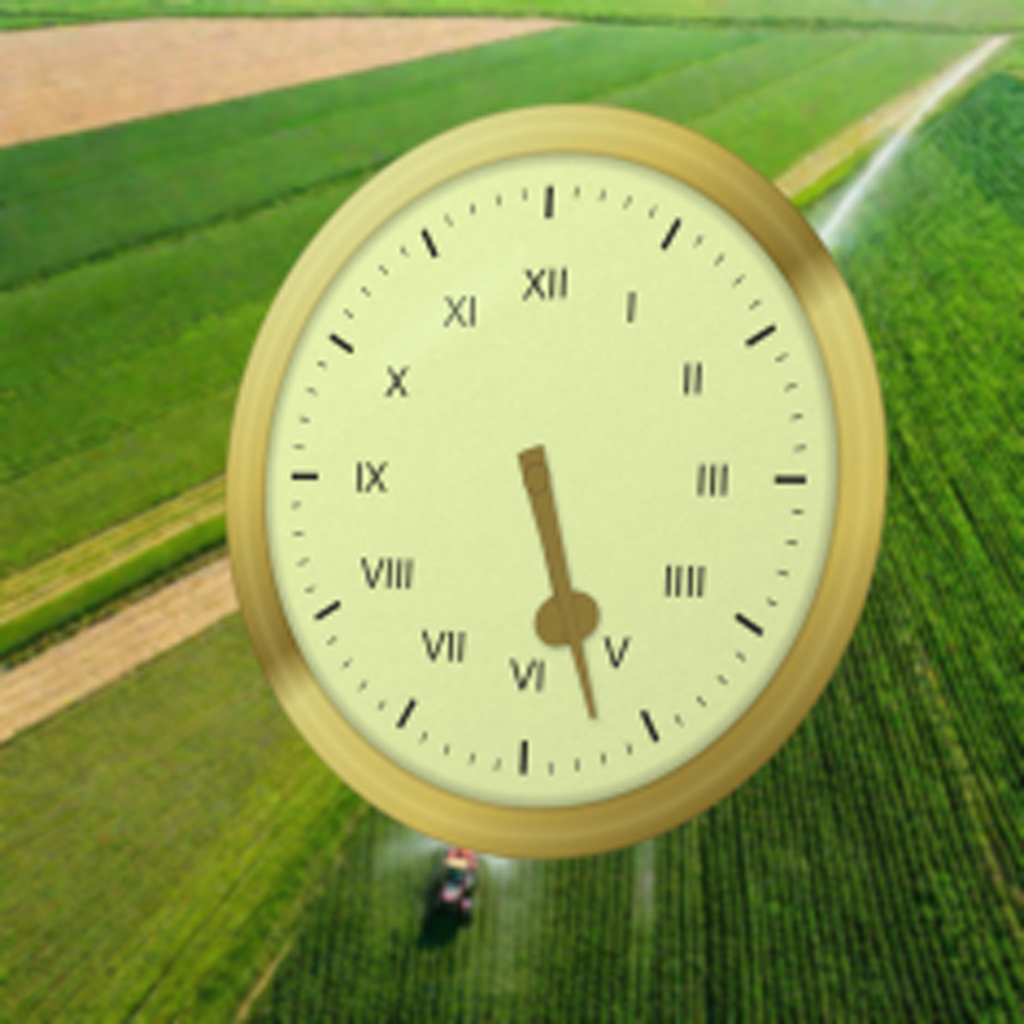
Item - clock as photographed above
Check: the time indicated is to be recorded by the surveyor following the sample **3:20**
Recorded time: **5:27**
